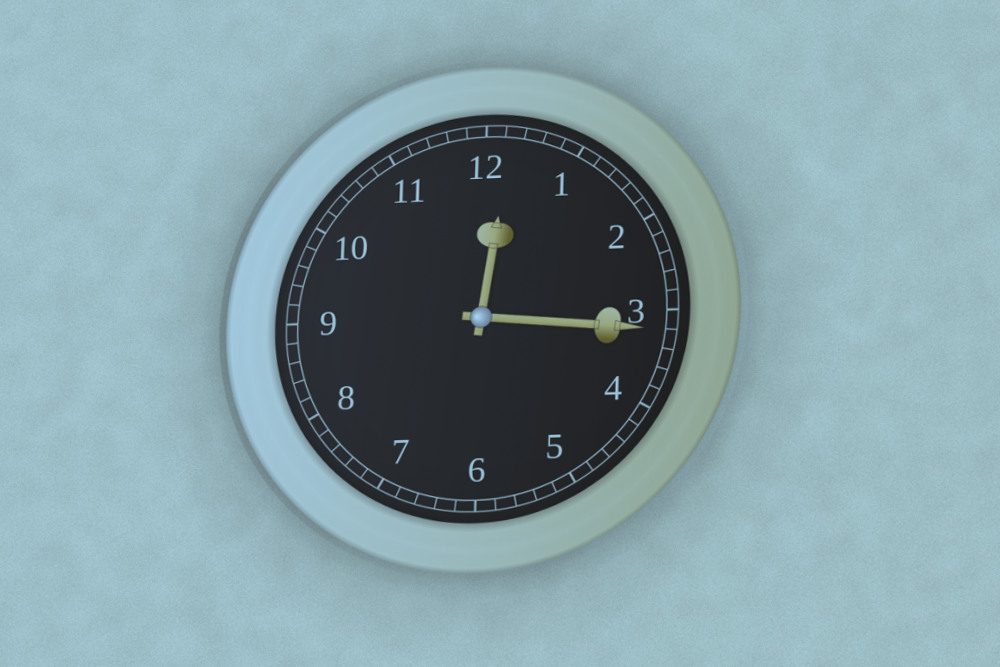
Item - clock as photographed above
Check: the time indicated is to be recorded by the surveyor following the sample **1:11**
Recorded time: **12:16**
